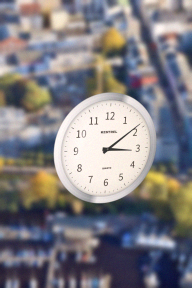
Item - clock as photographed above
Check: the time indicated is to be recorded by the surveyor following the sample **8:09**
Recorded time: **3:09**
